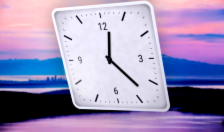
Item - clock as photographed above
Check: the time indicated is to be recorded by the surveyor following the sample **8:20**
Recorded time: **12:23**
